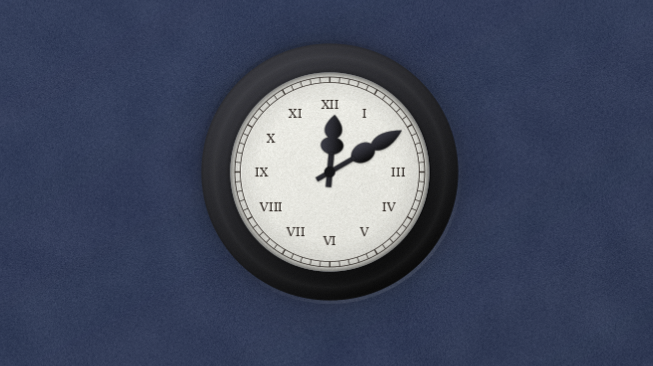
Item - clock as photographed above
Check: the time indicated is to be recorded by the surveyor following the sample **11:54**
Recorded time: **12:10**
